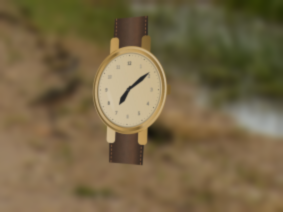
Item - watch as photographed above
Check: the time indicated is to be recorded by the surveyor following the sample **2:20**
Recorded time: **7:09**
